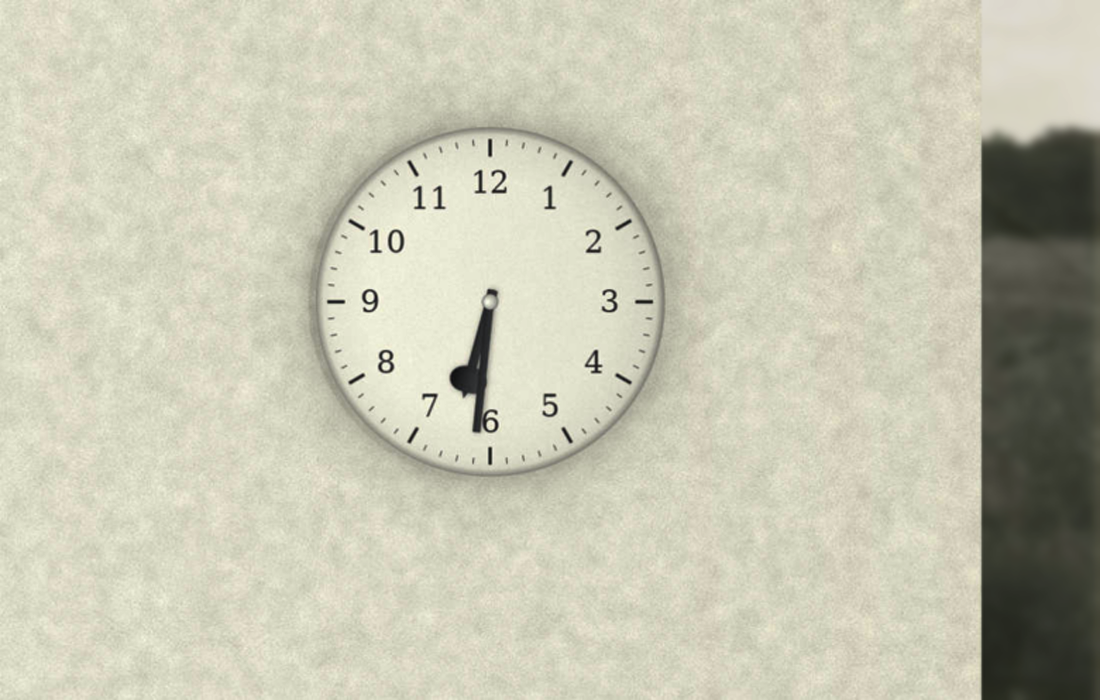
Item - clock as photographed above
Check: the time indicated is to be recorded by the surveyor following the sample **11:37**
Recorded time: **6:31**
